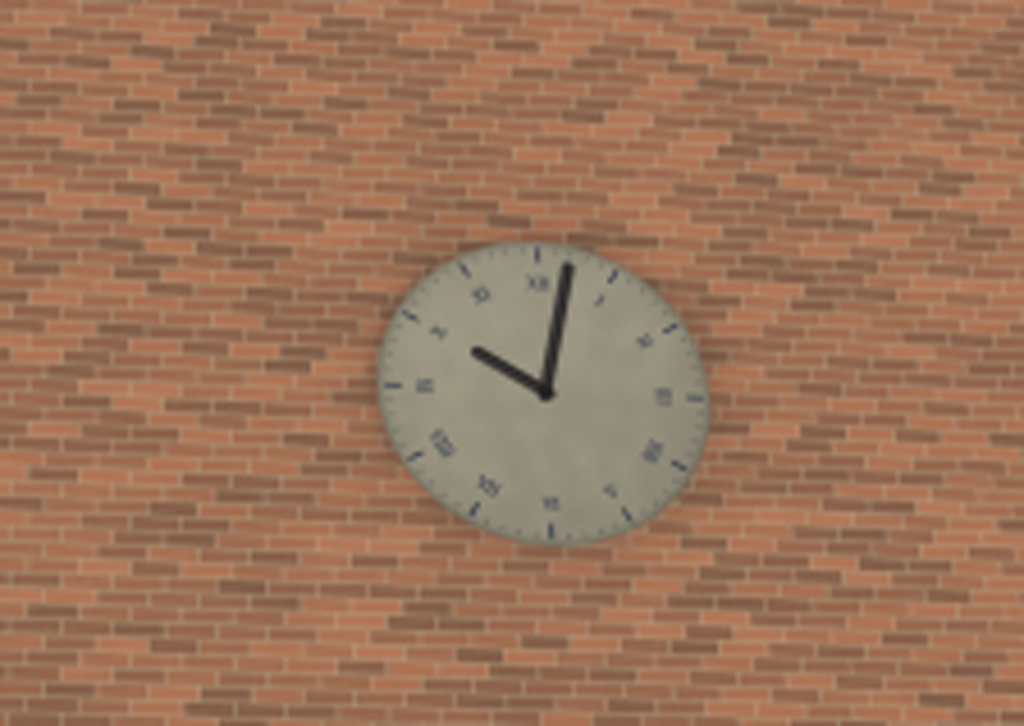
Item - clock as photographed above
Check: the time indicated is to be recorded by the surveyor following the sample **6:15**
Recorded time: **10:02**
